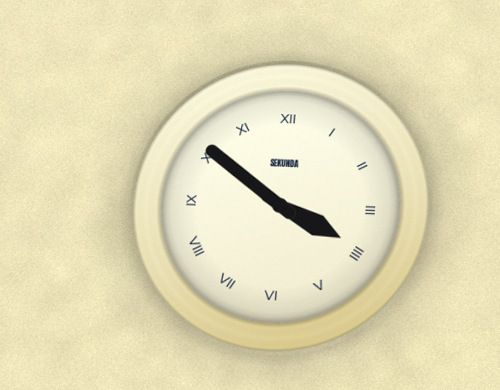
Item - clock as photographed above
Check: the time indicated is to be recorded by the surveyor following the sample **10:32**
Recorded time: **3:51**
